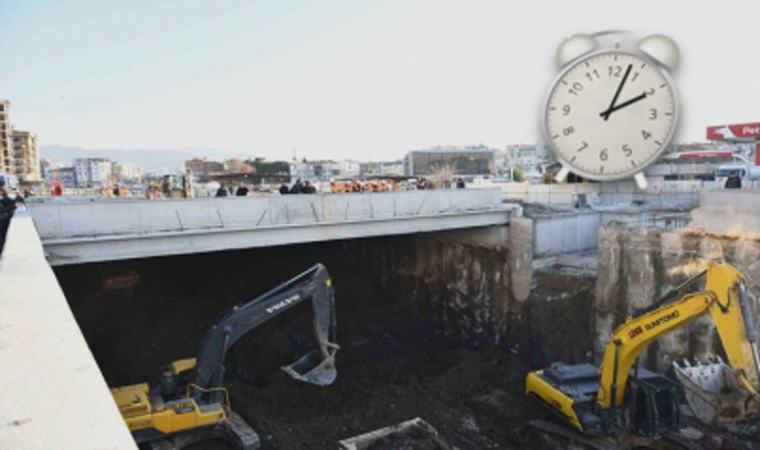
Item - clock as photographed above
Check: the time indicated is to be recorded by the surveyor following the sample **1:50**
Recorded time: **2:03**
